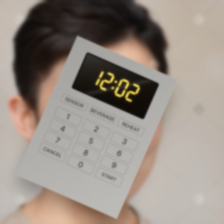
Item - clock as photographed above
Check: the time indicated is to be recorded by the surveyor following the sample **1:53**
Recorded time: **12:02**
